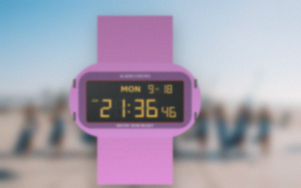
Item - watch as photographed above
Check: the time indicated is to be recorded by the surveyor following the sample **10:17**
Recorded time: **21:36**
